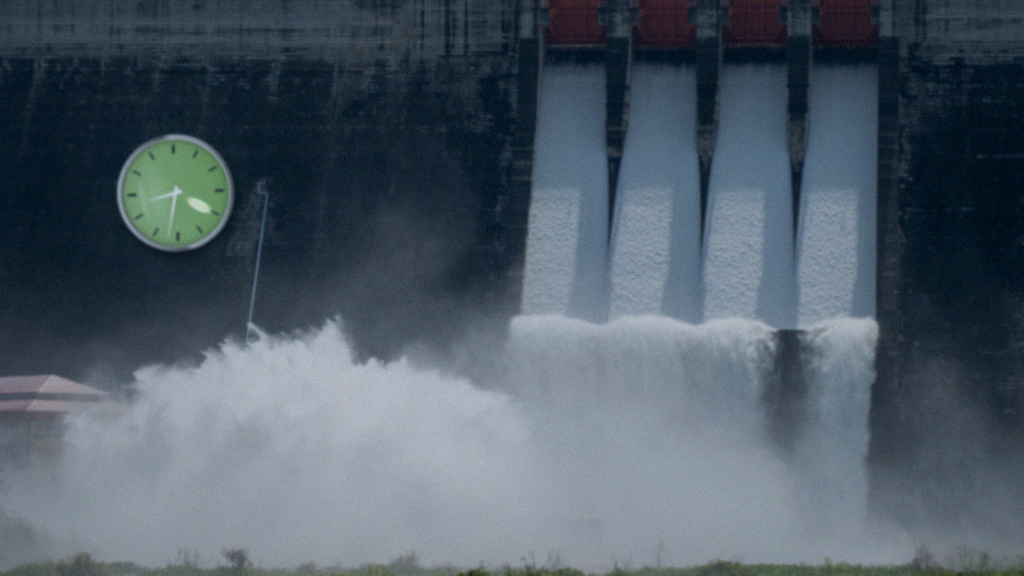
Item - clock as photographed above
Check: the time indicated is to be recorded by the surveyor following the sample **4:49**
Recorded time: **8:32**
